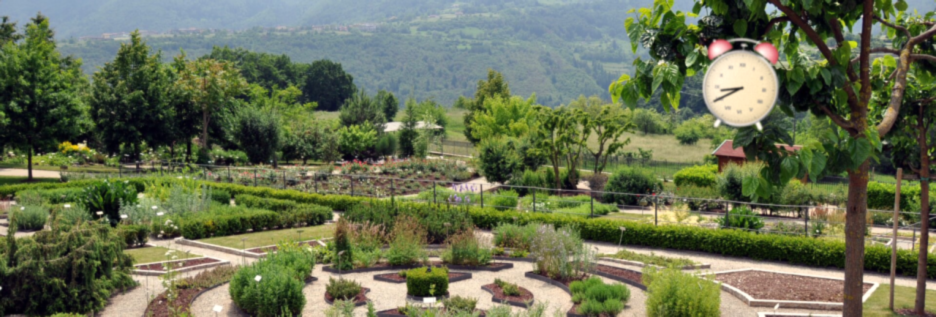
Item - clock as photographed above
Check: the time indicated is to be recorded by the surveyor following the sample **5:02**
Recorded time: **8:40**
